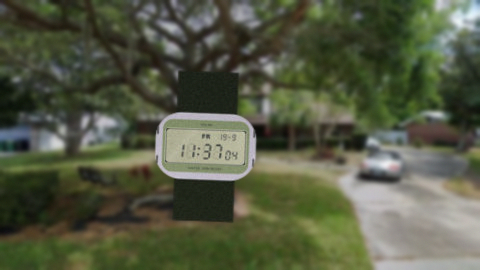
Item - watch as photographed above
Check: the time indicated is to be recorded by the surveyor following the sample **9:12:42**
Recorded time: **11:37:04**
